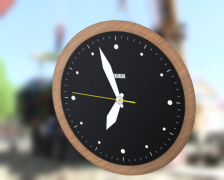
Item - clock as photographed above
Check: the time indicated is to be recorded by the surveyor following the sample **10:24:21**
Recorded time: **6:56:46**
